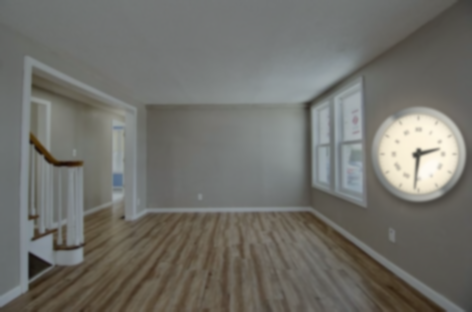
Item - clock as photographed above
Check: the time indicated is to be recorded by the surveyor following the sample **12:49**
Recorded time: **2:31**
